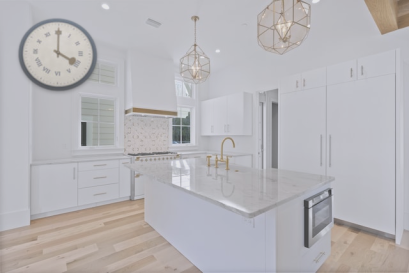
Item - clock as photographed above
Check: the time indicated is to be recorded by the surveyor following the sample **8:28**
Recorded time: **4:00**
